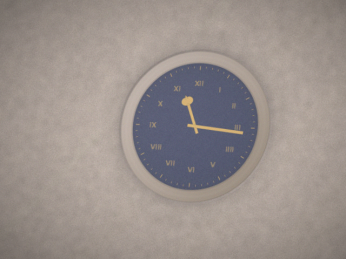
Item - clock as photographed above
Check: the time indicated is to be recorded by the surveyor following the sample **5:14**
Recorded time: **11:16**
